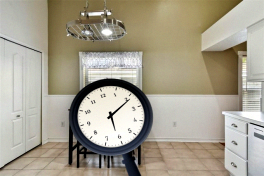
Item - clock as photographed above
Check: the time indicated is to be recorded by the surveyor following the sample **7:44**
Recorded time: **6:11**
